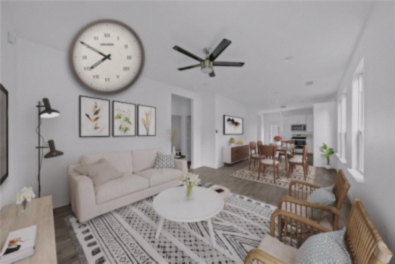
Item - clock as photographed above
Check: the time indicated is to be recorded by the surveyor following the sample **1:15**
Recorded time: **7:50**
